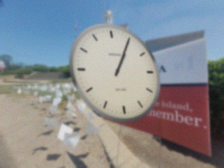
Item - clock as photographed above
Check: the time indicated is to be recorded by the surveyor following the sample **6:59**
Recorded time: **1:05**
